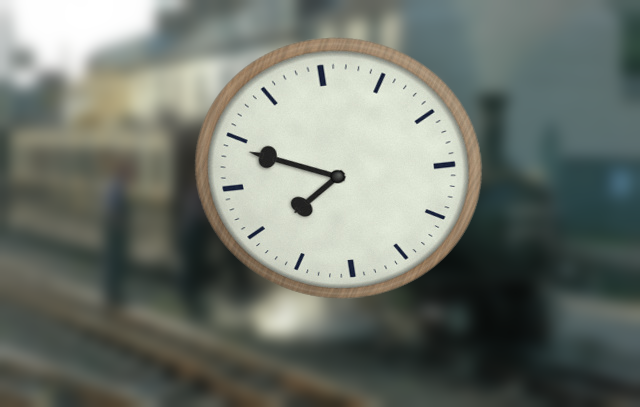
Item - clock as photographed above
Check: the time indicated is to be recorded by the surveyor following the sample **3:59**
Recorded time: **7:49**
